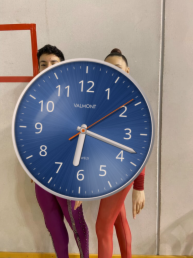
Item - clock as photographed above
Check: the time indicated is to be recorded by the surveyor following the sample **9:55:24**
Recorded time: **6:18:09**
